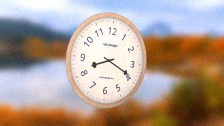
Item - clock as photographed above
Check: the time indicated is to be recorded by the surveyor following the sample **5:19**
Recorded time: **8:19**
